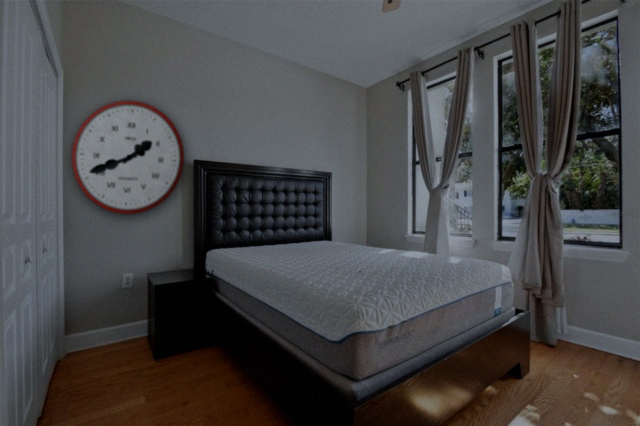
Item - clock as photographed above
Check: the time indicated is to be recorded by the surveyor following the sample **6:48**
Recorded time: **1:41**
